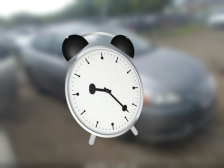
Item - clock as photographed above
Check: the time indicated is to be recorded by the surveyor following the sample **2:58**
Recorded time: **9:23**
